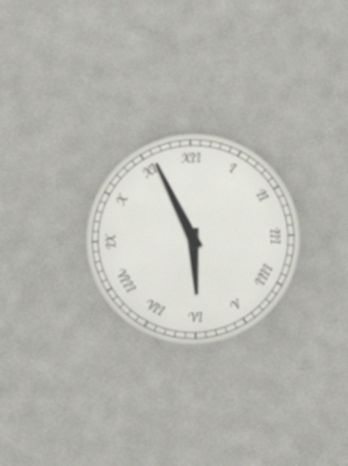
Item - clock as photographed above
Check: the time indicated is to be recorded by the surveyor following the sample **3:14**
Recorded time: **5:56**
